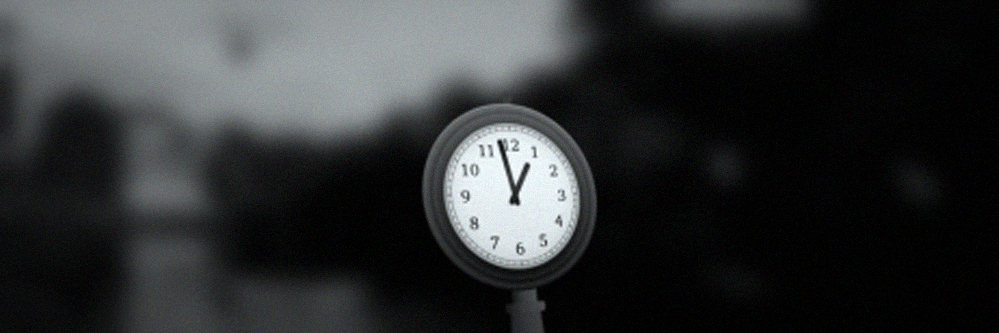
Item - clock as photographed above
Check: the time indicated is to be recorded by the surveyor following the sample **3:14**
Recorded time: **12:58**
